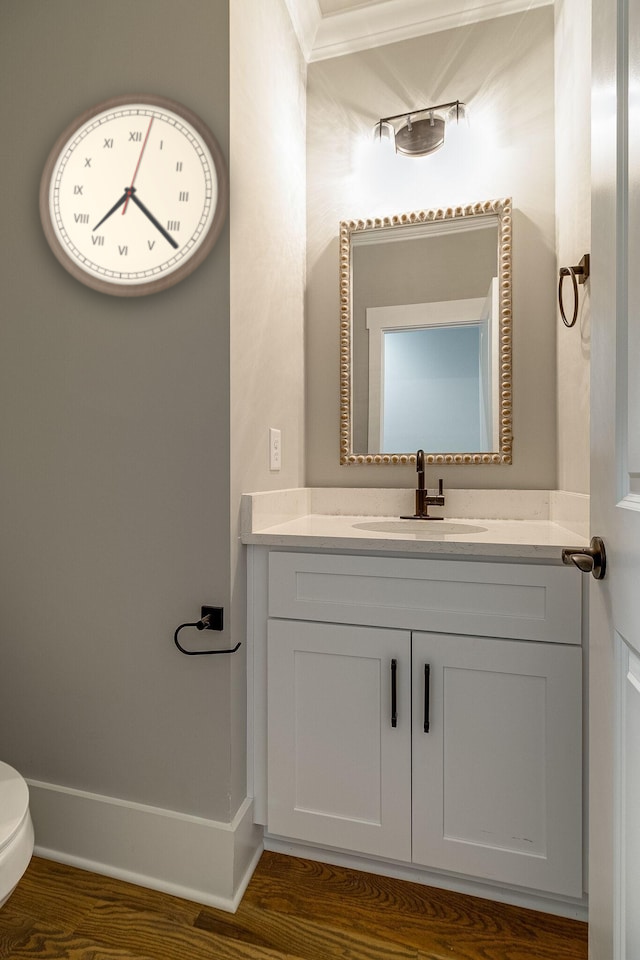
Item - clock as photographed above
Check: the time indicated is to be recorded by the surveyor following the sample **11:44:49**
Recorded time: **7:22:02**
